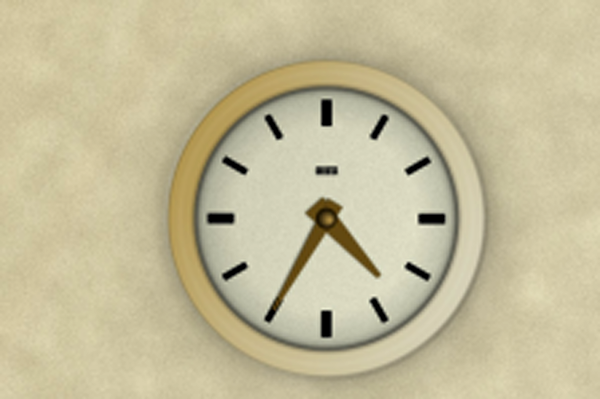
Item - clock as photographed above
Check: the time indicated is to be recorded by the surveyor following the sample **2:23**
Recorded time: **4:35**
